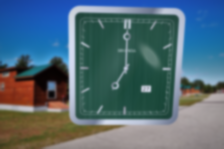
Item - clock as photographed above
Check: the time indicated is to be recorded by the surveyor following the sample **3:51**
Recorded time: **7:00**
